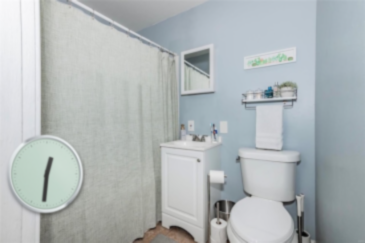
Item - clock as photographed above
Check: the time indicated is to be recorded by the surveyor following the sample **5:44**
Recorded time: **12:31**
